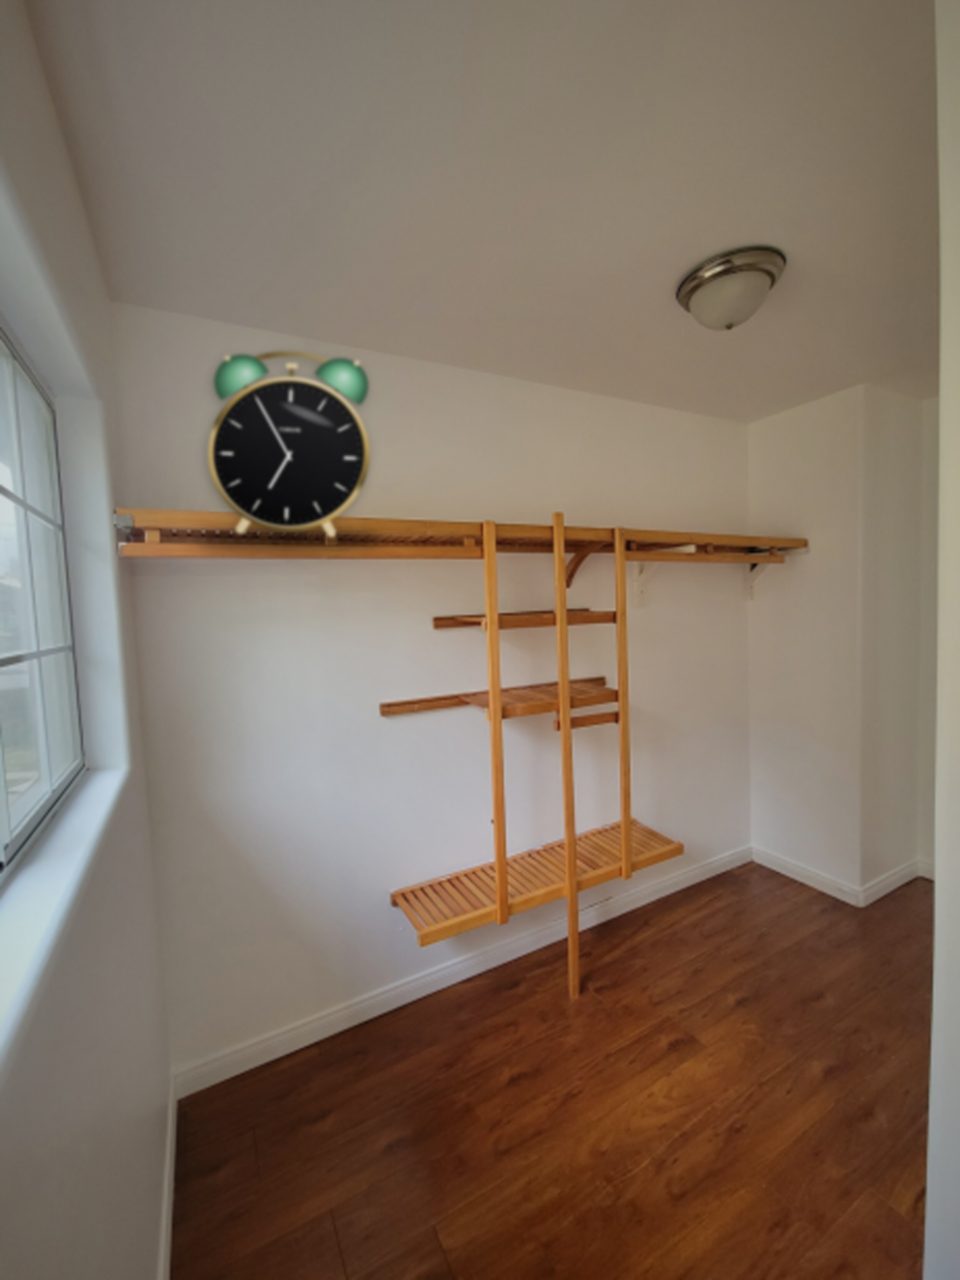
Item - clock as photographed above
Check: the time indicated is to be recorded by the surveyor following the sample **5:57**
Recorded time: **6:55**
